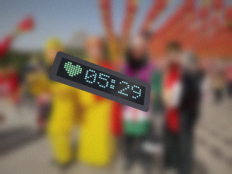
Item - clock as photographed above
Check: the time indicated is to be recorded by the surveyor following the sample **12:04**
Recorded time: **5:29**
